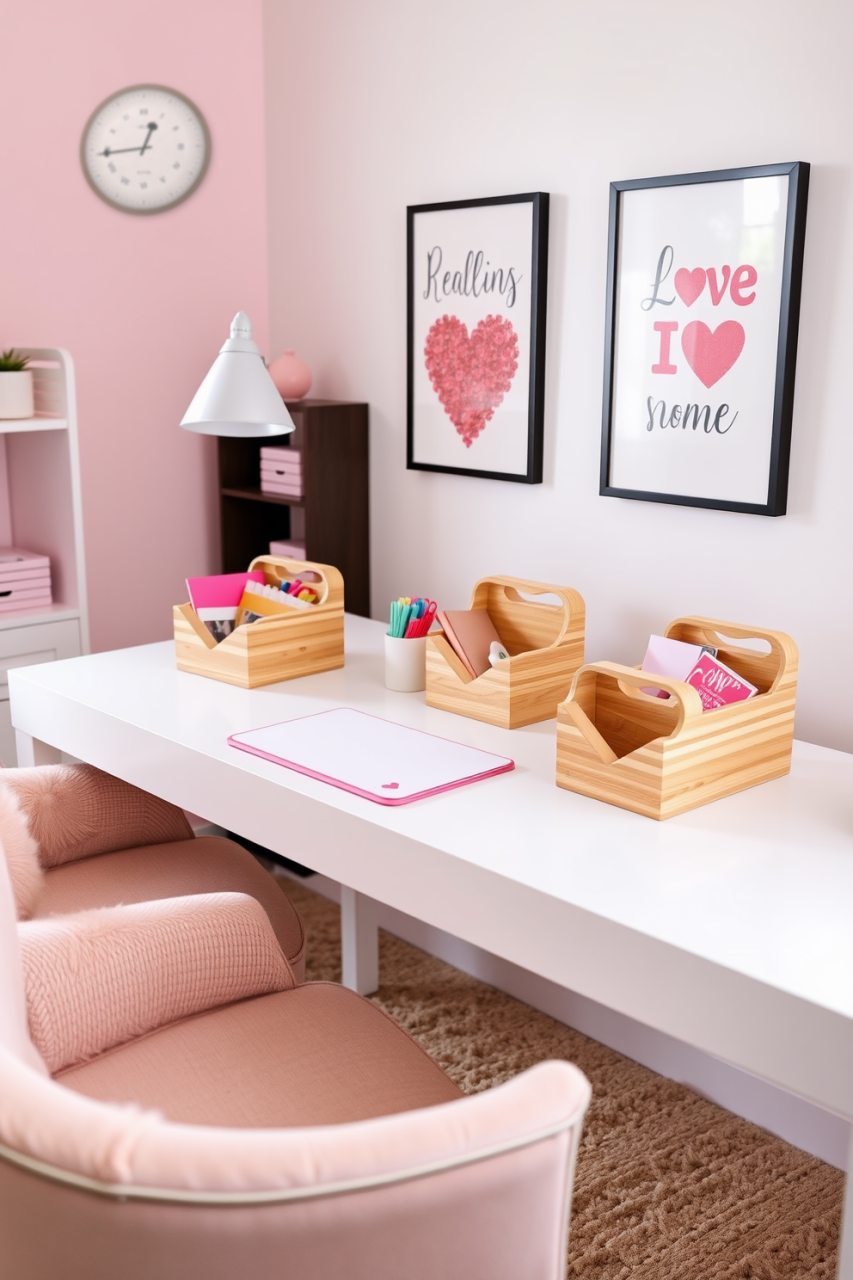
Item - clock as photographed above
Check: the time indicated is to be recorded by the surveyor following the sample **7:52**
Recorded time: **12:44**
